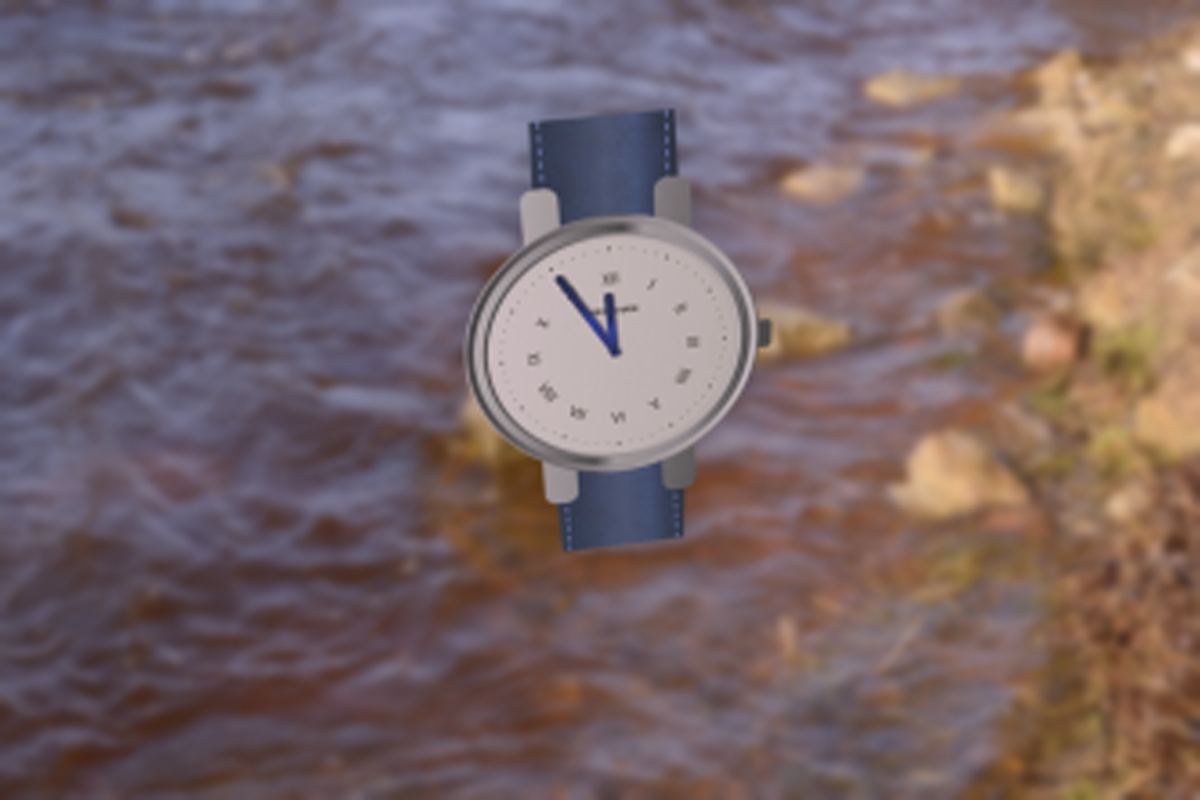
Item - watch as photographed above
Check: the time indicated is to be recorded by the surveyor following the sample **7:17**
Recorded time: **11:55**
